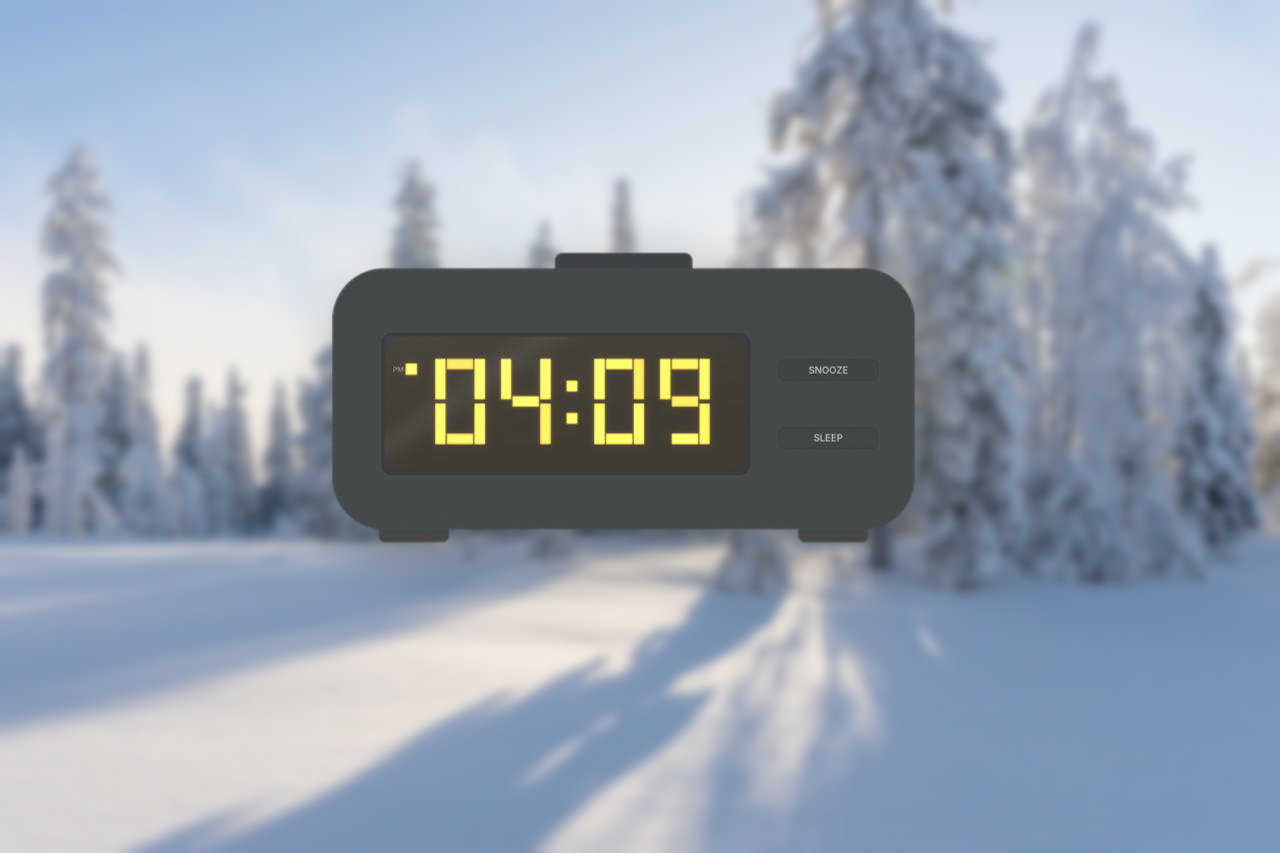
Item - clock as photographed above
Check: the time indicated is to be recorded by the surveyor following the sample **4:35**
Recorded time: **4:09**
